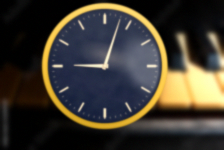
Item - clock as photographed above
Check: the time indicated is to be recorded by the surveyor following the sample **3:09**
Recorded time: **9:03**
